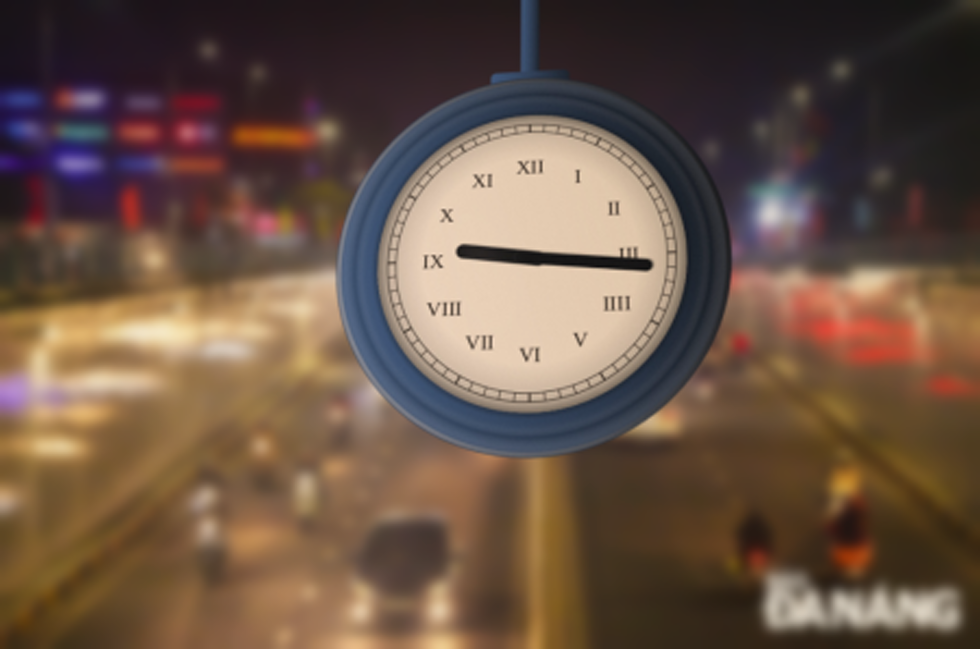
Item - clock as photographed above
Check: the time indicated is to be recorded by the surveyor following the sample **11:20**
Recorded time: **9:16**
